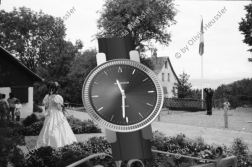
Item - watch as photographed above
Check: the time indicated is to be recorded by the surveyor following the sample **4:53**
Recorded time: **11:31**
